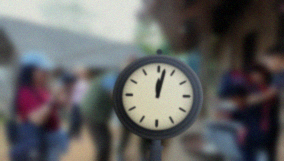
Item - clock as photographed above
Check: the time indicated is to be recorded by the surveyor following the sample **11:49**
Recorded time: **12:02**
